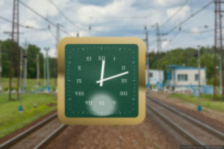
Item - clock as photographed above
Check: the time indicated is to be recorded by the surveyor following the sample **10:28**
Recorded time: **12:12**
